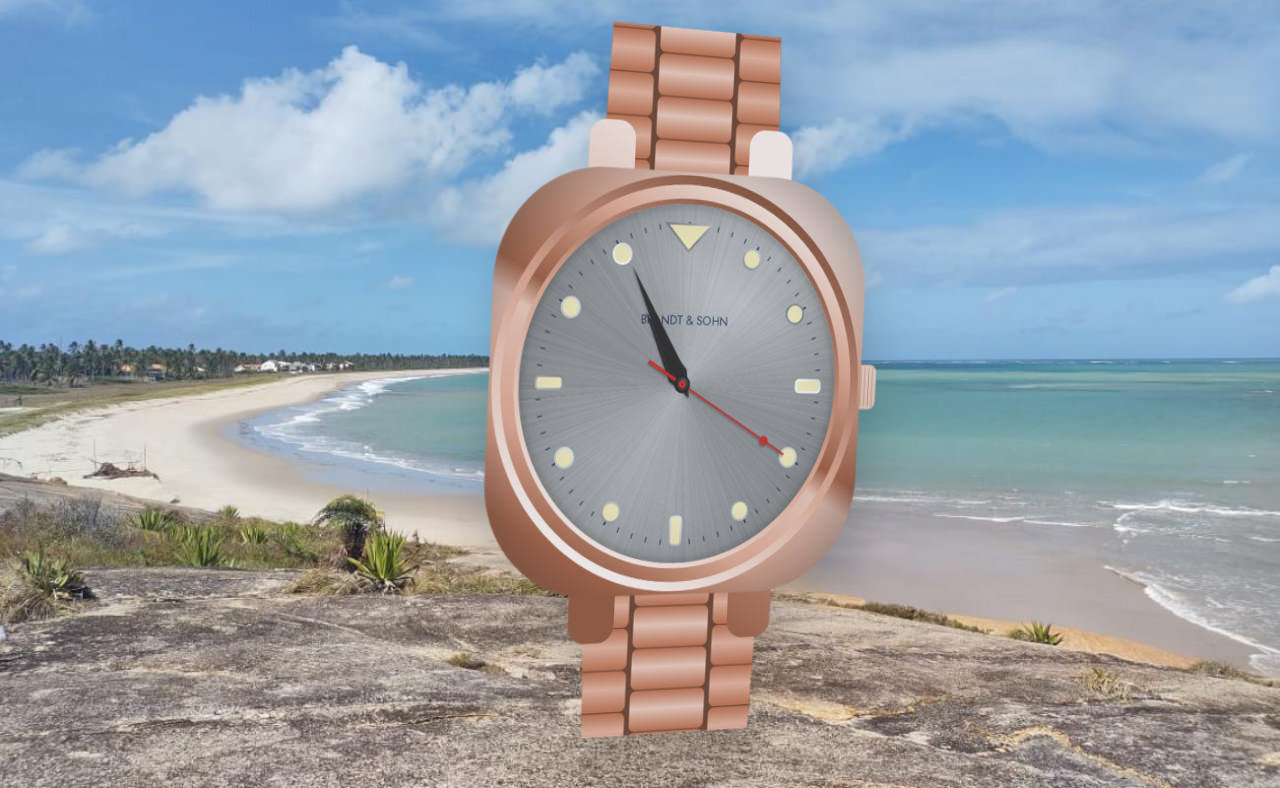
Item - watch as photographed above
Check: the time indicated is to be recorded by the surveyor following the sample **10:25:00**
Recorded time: **10:55:20**
